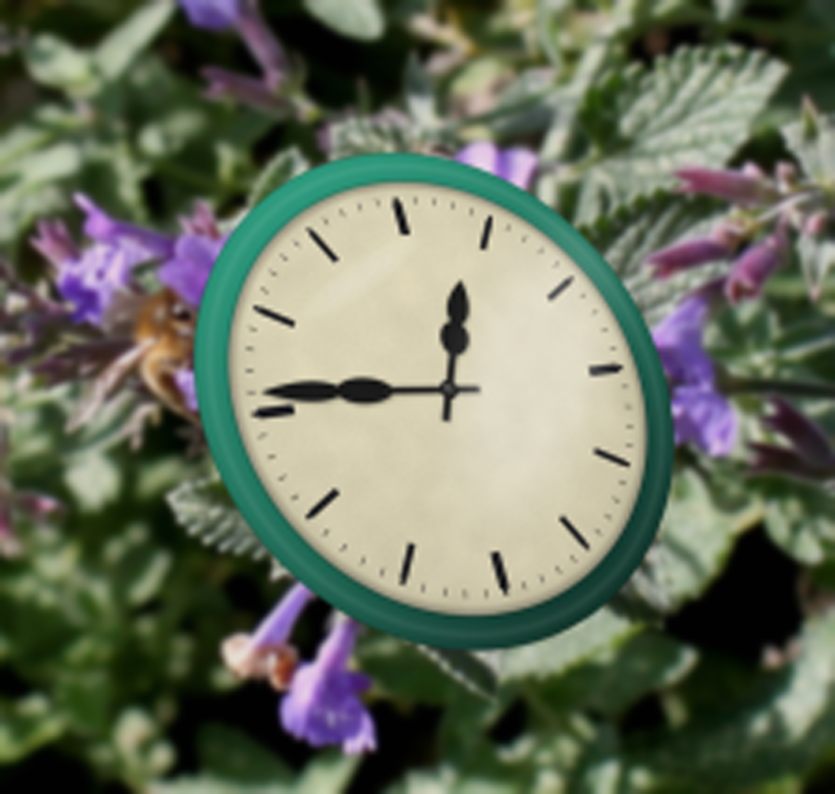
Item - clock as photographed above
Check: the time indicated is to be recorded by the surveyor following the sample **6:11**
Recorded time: **12:46**
